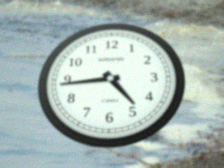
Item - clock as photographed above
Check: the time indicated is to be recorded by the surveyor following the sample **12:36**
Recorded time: **4:44**
